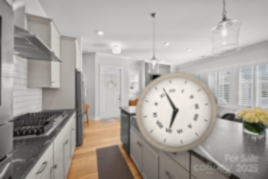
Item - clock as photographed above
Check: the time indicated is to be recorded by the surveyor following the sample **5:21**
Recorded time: **6:57**
